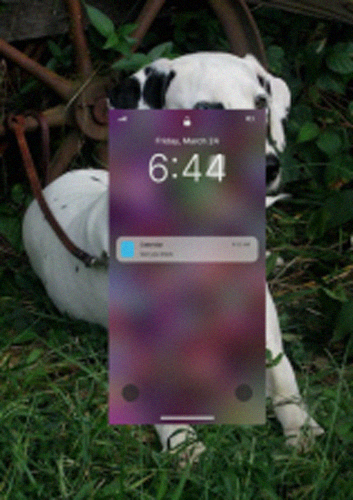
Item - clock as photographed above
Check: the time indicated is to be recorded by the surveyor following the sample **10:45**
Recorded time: **6:44**
